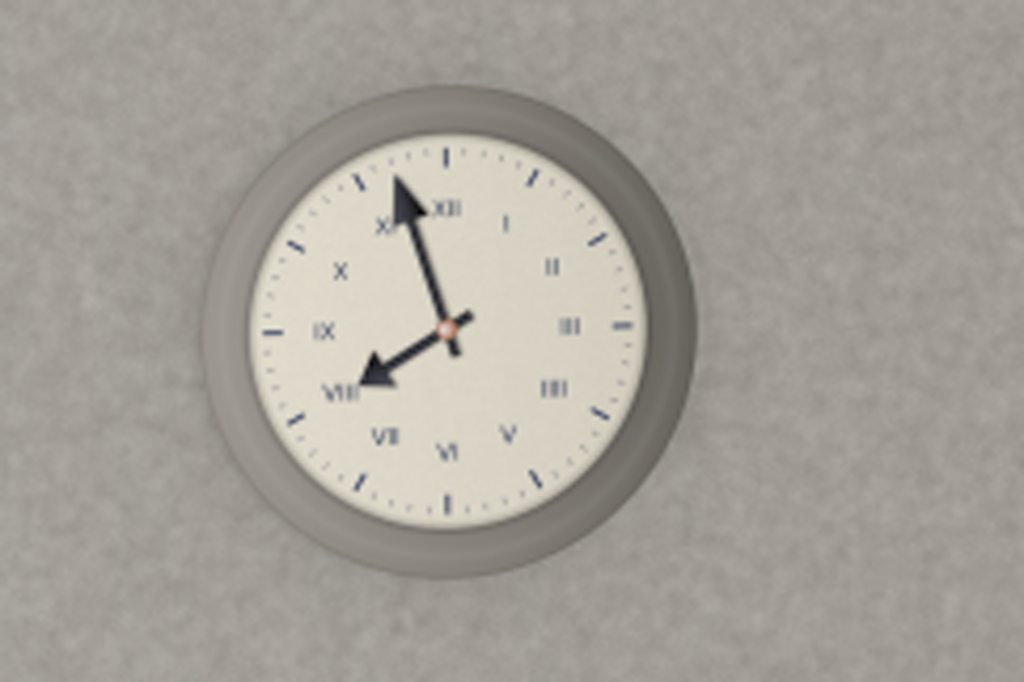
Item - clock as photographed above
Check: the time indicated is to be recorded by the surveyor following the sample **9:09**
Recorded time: **7:57**
